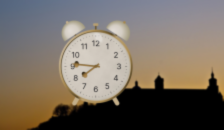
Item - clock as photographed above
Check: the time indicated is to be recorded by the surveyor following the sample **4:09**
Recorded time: **7:46**
